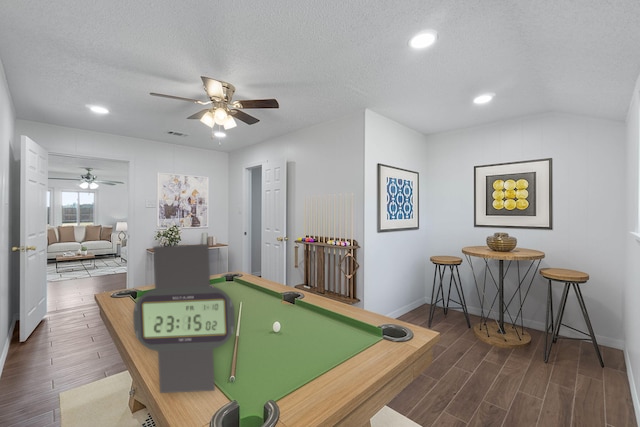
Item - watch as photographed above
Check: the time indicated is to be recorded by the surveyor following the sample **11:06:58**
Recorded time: **23:15:02**
